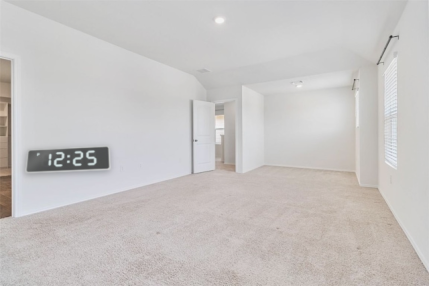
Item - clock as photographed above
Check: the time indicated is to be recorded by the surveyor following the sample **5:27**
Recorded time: **12:25**
